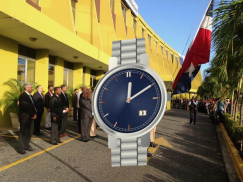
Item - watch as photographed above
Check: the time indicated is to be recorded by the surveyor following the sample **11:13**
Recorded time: **12:10**
